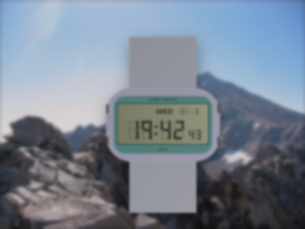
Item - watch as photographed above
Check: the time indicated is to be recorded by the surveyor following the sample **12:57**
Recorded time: **19:42**
